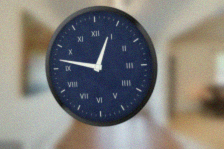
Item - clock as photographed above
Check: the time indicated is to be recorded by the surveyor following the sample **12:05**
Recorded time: **12:47**
